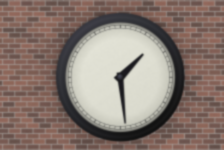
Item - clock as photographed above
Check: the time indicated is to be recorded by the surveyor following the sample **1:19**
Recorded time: **1:29**
